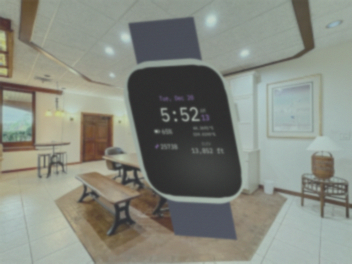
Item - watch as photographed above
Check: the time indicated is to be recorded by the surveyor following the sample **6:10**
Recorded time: **5:52**
